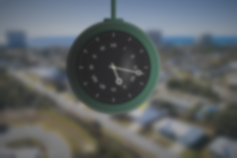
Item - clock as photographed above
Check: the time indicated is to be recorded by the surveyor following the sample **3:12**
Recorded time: **5:17**
